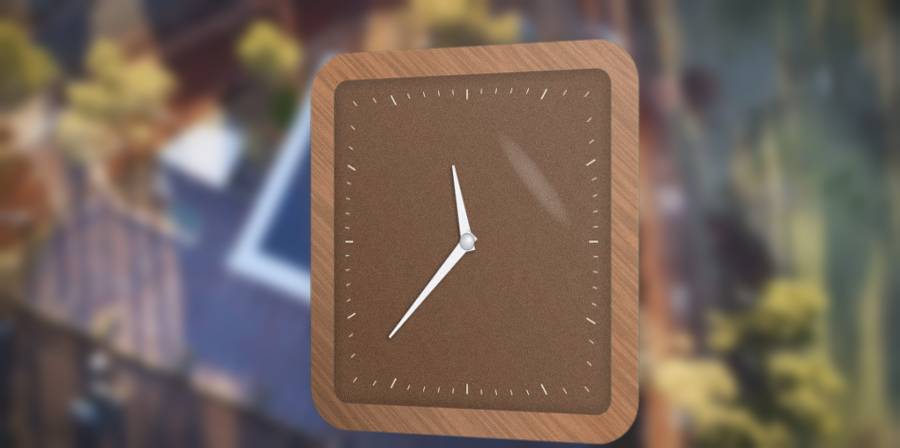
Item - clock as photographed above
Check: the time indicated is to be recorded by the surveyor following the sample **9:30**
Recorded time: **11:37**
